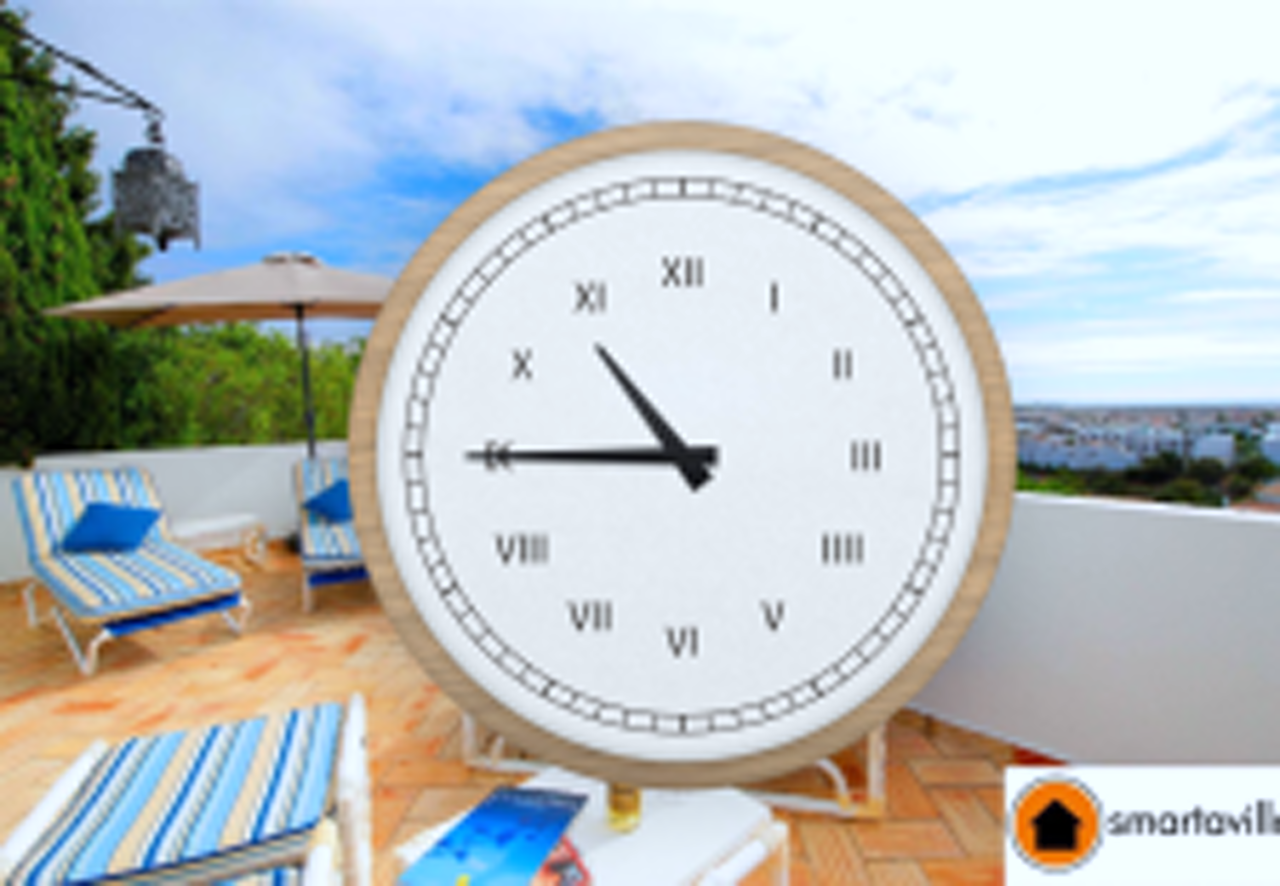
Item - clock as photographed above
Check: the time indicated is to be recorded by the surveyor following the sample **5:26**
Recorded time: **10:45**
